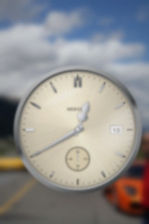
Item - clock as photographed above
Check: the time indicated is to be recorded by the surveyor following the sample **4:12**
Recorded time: **12:40**
